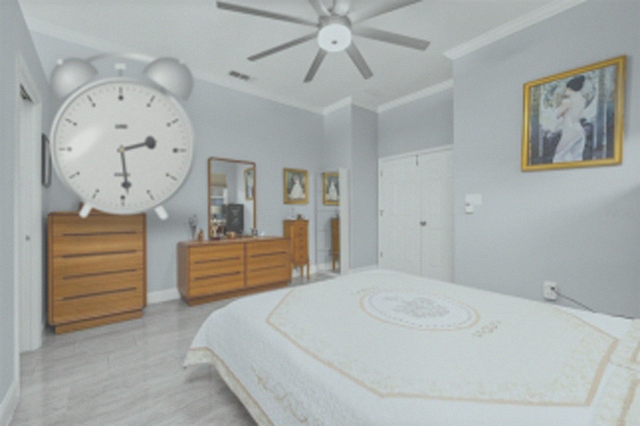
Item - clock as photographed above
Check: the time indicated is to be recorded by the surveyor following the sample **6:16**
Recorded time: **2:29**
